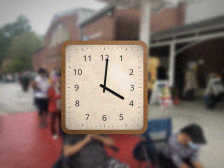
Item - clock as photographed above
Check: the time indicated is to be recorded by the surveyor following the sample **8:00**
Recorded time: **4:01**
